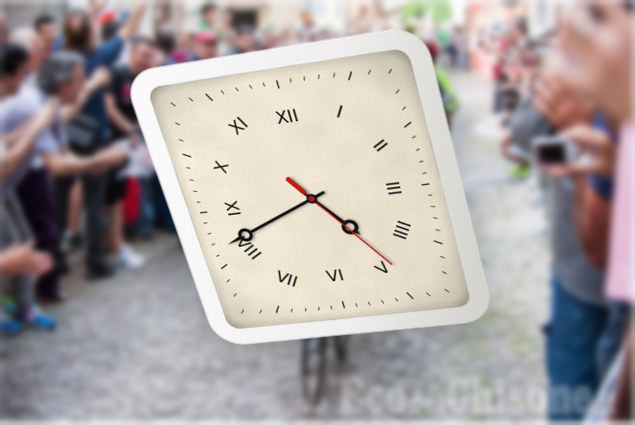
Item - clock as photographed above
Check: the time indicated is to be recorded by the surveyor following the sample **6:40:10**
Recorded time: **4:41:24**
